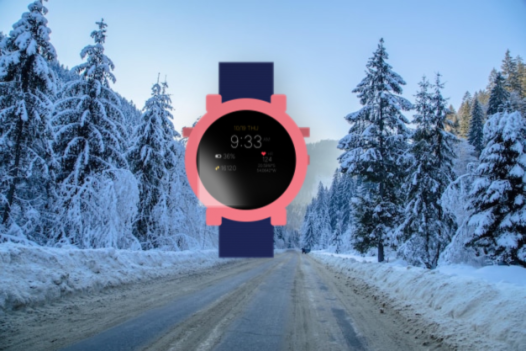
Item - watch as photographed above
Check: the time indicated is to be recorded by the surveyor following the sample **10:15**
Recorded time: **9:33**
